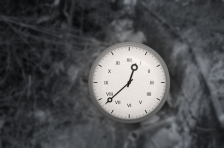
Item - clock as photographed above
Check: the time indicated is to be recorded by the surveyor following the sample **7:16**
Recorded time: **12:38**
